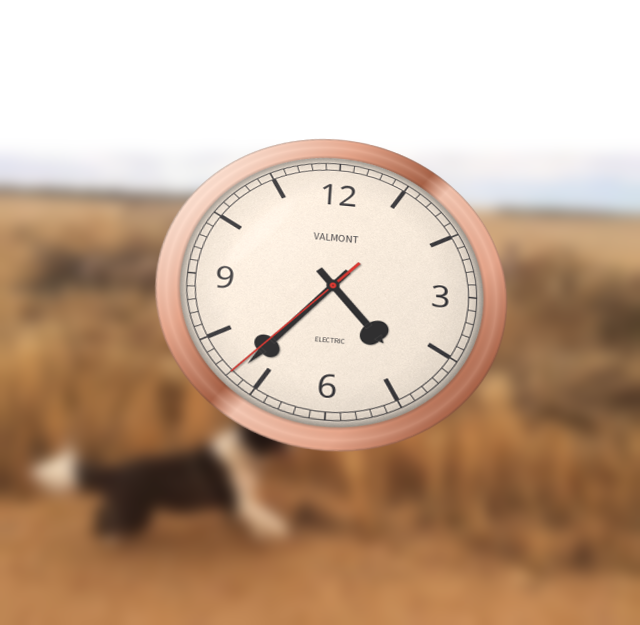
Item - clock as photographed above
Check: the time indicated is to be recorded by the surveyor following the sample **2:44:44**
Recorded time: **4:36:37**
